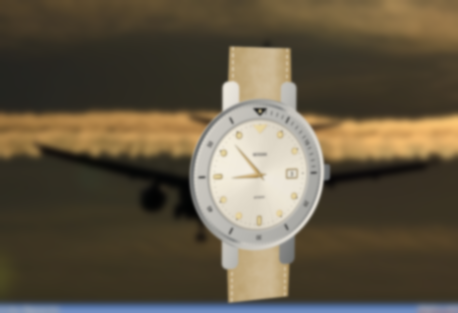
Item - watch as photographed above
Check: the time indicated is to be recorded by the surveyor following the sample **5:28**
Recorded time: **8:53**
